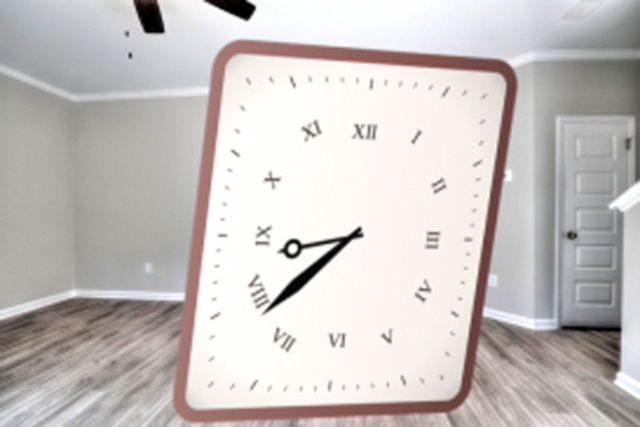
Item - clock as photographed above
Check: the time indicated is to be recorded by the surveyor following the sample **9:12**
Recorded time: **8:38**
